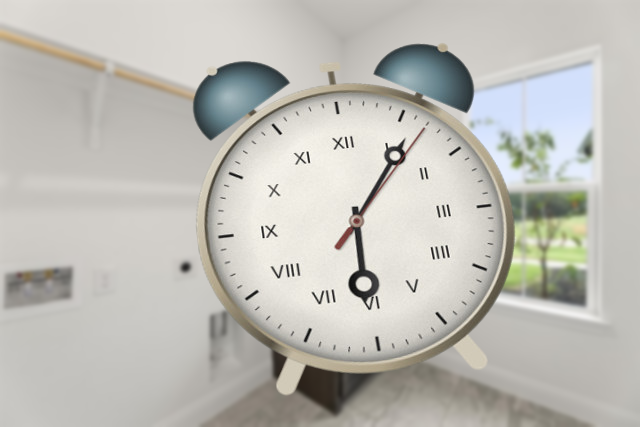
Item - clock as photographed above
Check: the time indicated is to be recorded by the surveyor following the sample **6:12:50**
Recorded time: **6:06:07**
